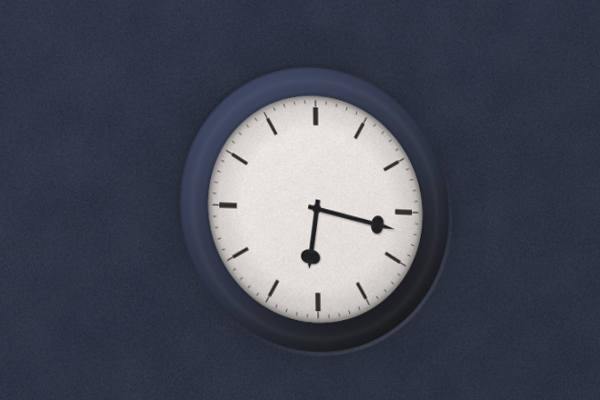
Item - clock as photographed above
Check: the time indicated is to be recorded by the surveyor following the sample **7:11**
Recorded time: **6:17**
